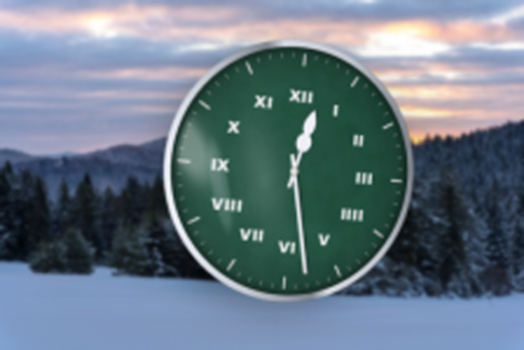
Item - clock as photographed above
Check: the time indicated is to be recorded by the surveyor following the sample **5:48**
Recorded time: **12:28**
